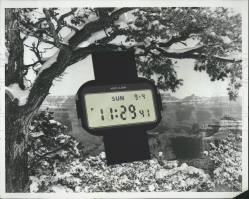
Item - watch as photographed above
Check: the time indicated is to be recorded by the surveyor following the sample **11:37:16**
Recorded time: **11:29:41**
